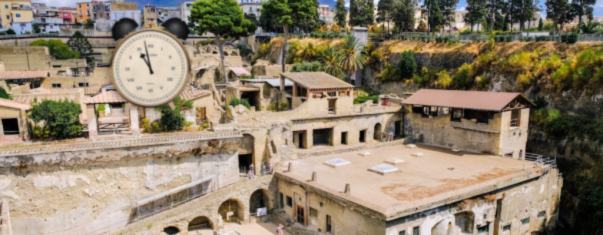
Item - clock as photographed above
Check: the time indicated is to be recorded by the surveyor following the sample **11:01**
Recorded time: **10:58**
